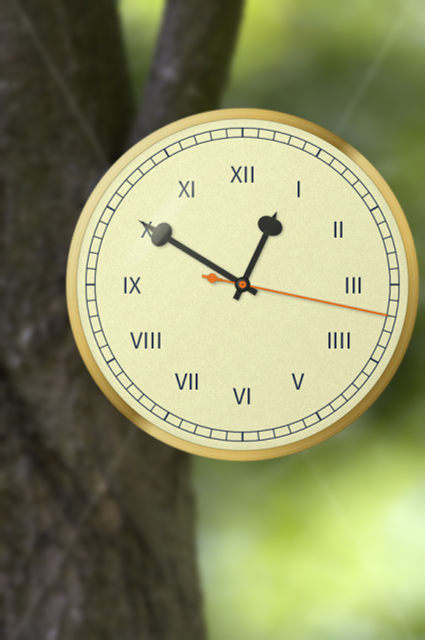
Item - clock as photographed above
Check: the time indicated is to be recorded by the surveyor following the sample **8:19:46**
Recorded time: **12:50:17**
